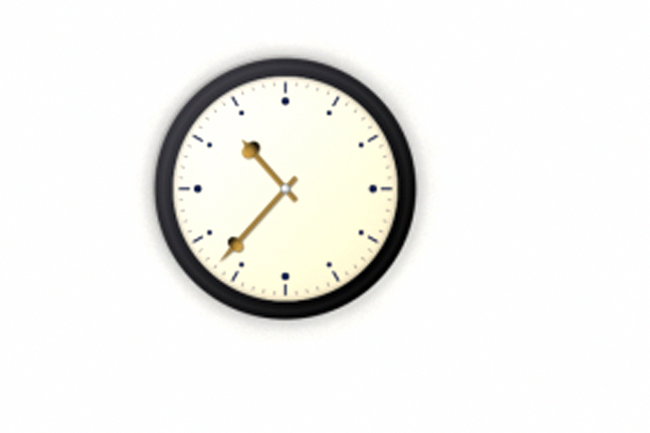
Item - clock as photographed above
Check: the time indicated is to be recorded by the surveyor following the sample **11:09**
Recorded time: **10:37**
